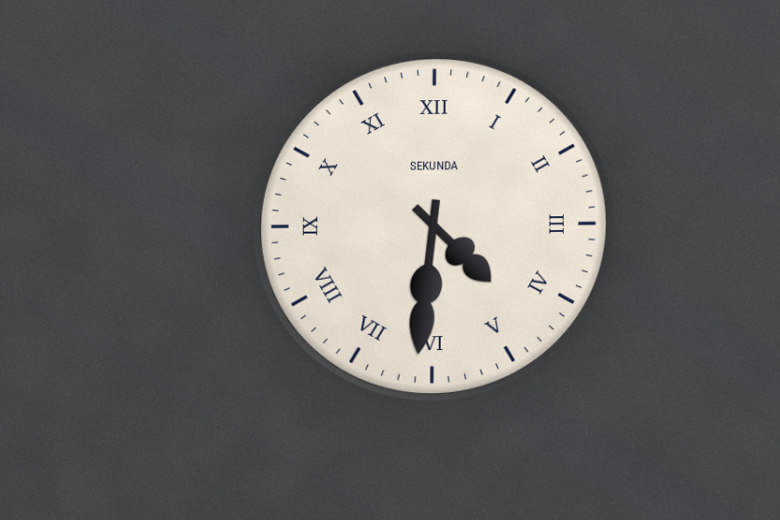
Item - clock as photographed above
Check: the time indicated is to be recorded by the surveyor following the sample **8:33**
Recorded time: **4:31**
